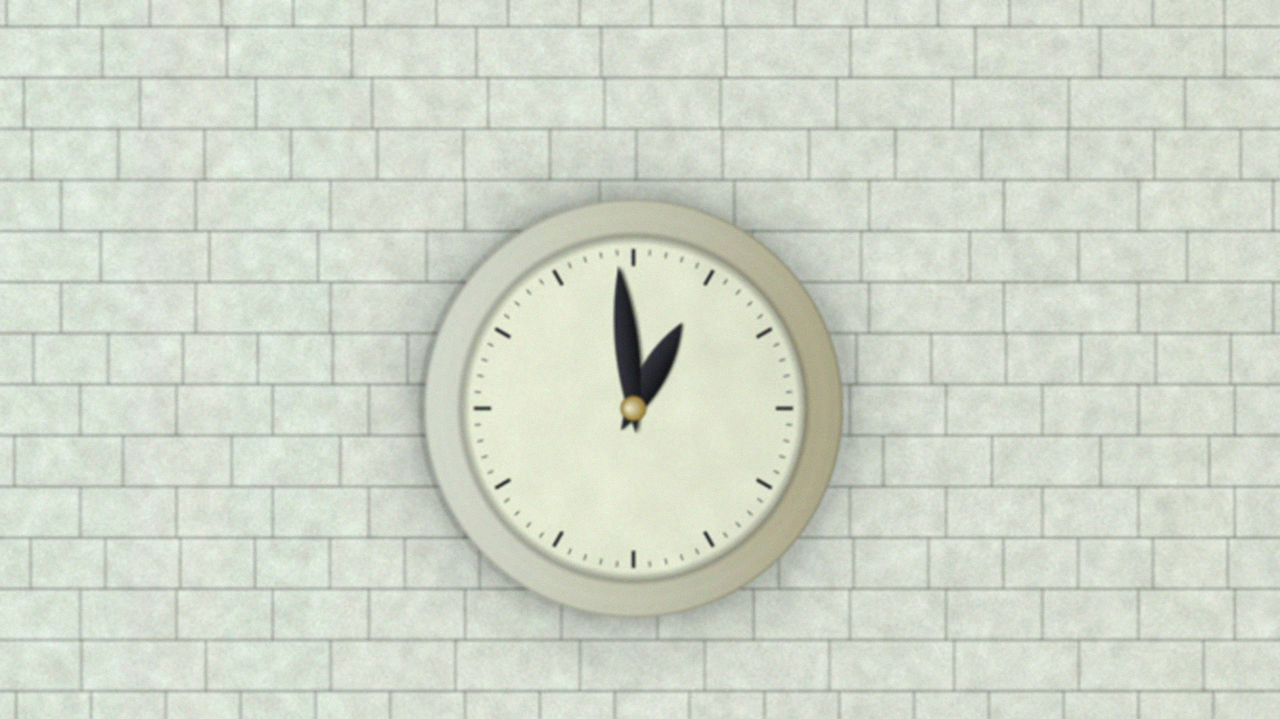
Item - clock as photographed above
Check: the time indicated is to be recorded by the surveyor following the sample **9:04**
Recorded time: **12:59**
